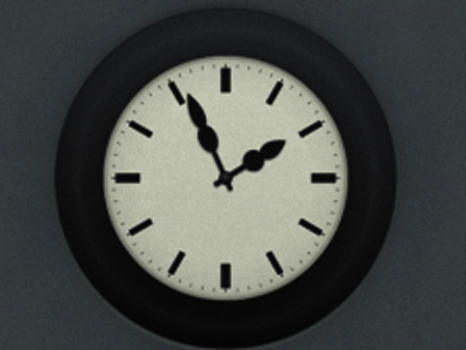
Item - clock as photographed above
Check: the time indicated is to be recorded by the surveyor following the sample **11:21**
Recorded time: **1:56**
